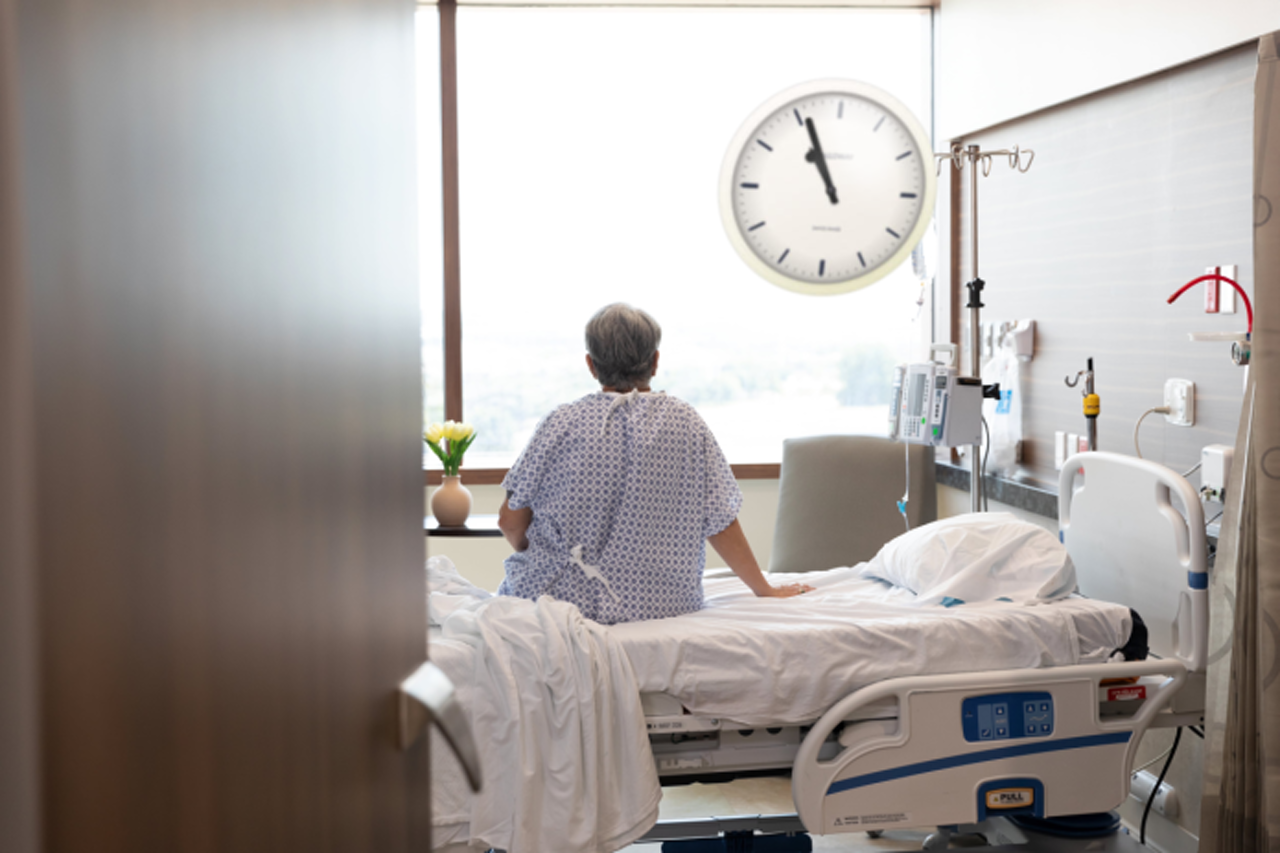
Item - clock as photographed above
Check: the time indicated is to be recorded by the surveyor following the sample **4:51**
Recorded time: **10:56**
